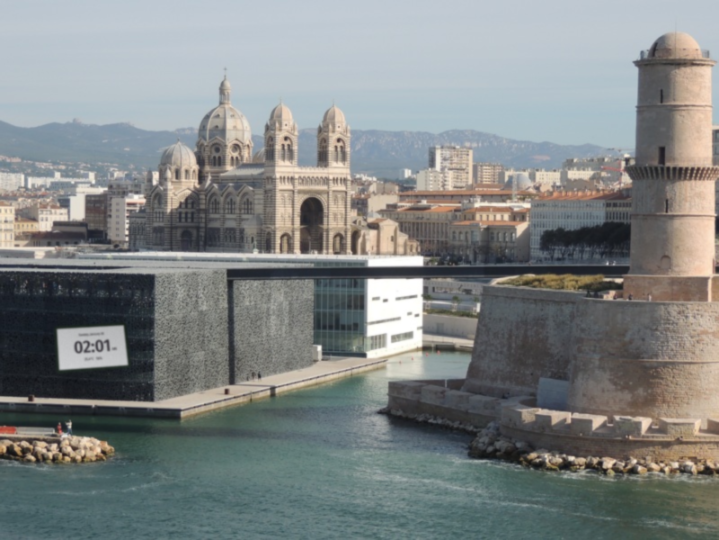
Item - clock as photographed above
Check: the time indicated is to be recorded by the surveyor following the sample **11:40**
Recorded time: **2:01**
